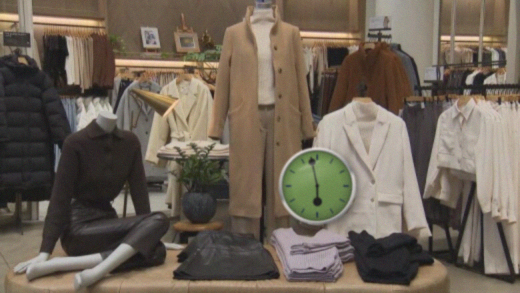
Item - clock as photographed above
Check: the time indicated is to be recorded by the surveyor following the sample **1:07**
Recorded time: **5:58**
